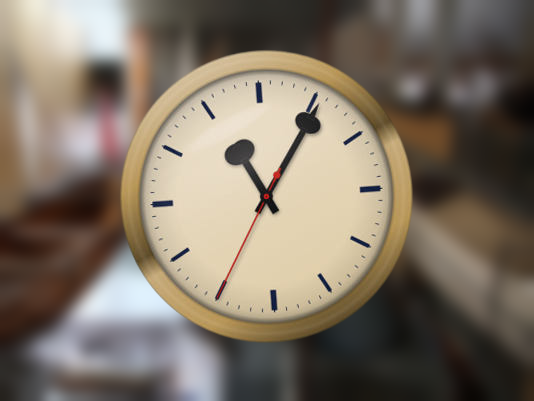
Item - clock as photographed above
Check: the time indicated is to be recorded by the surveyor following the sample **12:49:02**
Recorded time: **11:05:35**
